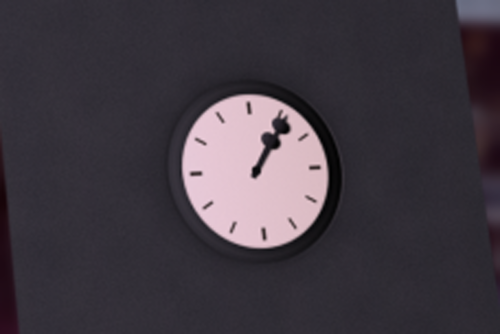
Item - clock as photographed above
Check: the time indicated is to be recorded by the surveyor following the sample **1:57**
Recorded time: **1:06**
